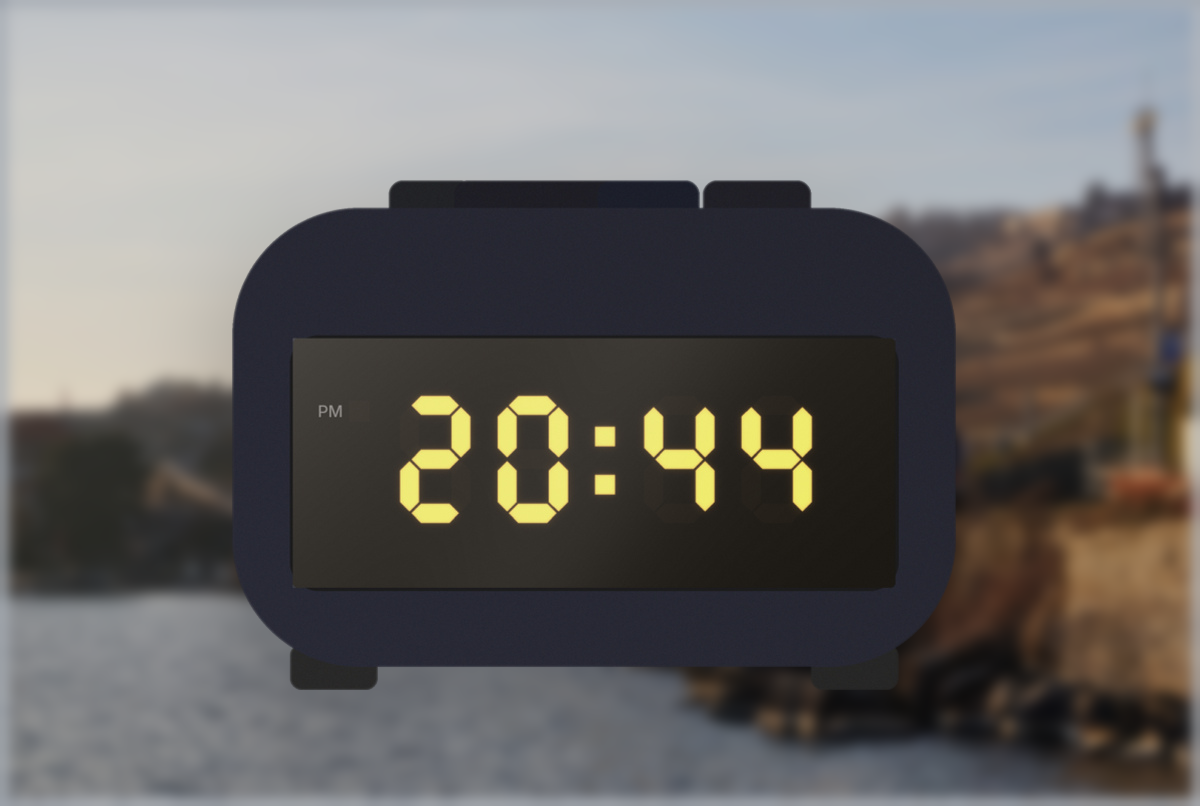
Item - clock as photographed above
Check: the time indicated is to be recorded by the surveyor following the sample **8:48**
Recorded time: **20:44**
